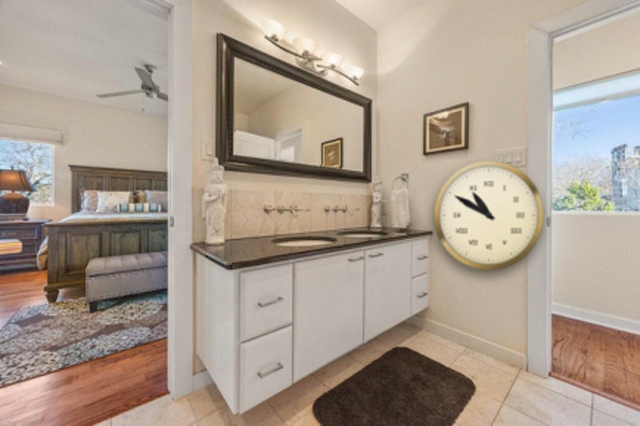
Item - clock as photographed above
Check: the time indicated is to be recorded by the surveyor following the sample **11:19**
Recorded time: **10:50**
